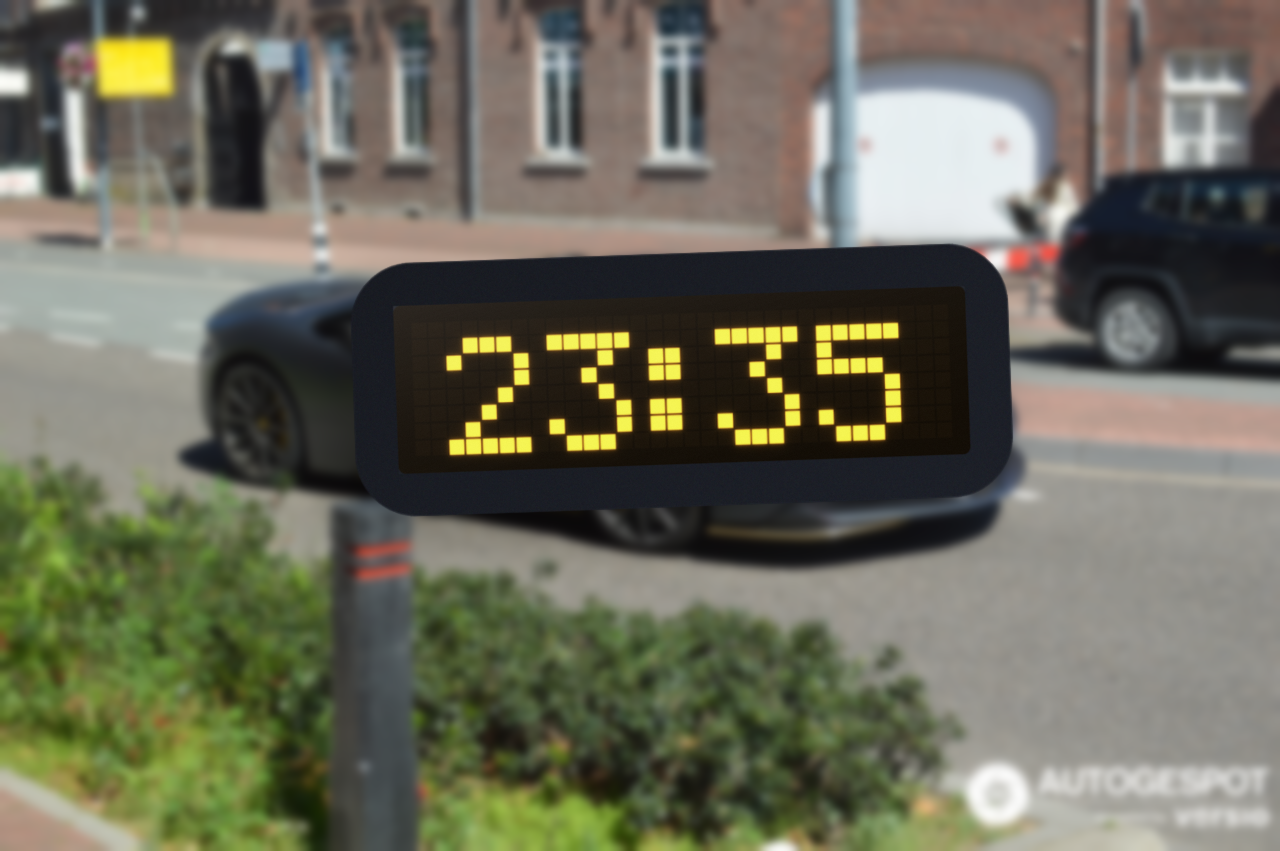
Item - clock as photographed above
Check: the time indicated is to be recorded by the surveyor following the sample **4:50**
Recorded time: **23:35**
